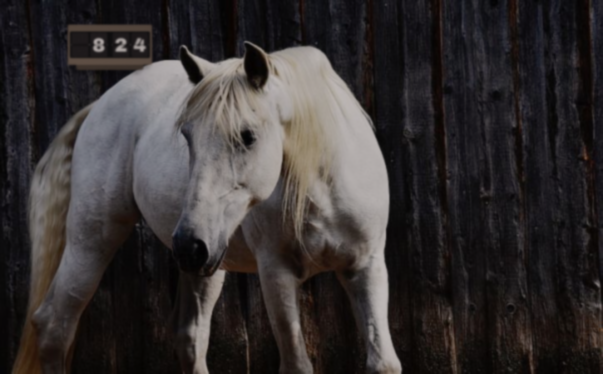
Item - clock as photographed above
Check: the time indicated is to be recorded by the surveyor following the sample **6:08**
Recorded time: **8:24**
